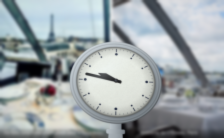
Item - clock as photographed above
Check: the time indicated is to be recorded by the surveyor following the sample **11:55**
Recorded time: **9:47**
